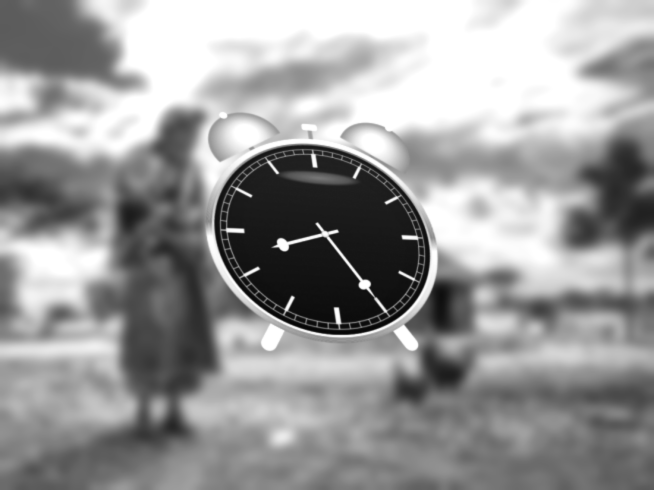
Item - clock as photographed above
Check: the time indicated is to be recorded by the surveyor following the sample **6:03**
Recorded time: **8:25**
